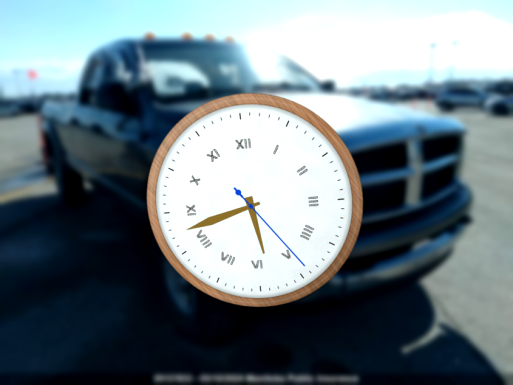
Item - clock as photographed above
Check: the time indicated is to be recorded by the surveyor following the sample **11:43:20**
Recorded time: **5:42:24**
